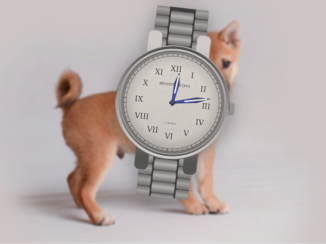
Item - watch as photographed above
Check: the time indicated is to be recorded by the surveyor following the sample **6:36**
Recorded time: **12:13**
